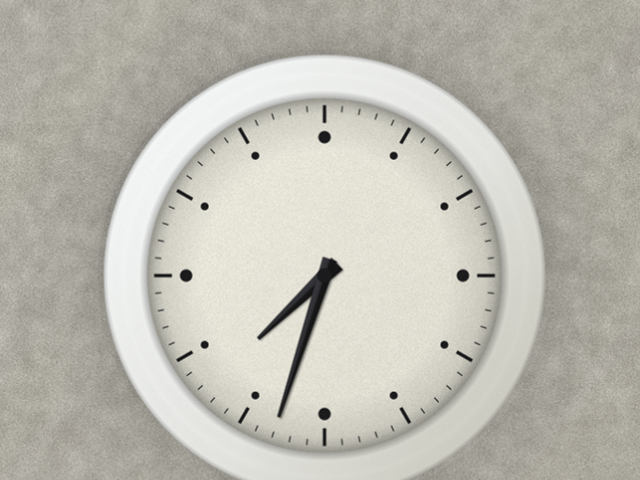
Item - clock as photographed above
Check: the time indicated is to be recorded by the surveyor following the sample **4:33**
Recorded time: **7:33**
